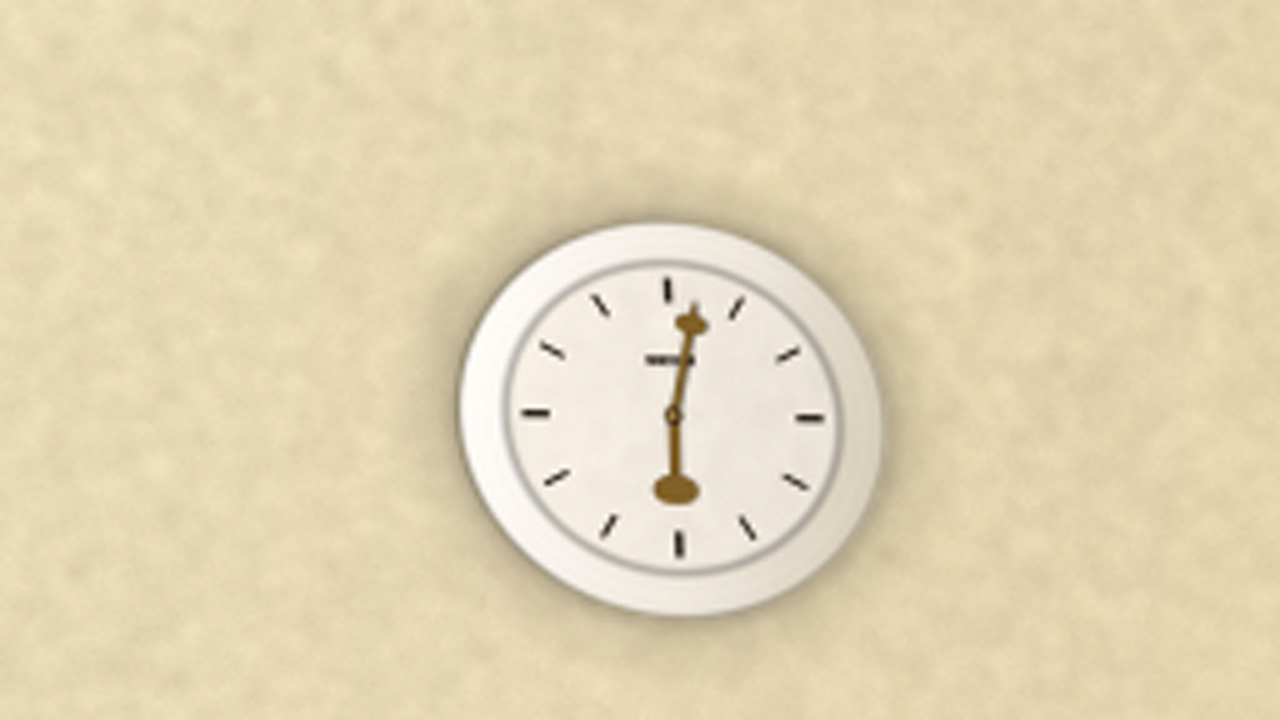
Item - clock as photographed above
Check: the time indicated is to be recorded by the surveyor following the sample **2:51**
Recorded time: **6:02**
